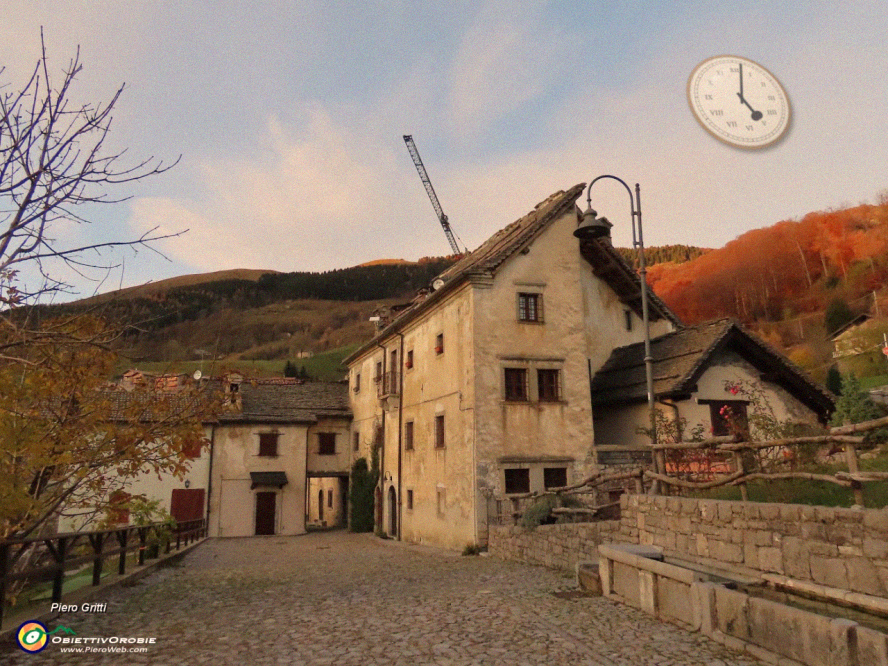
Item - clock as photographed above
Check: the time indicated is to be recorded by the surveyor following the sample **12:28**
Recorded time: **5:02**
